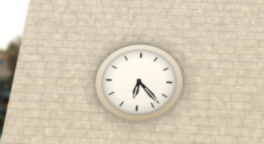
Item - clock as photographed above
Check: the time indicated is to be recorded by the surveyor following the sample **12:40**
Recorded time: **6:23**
